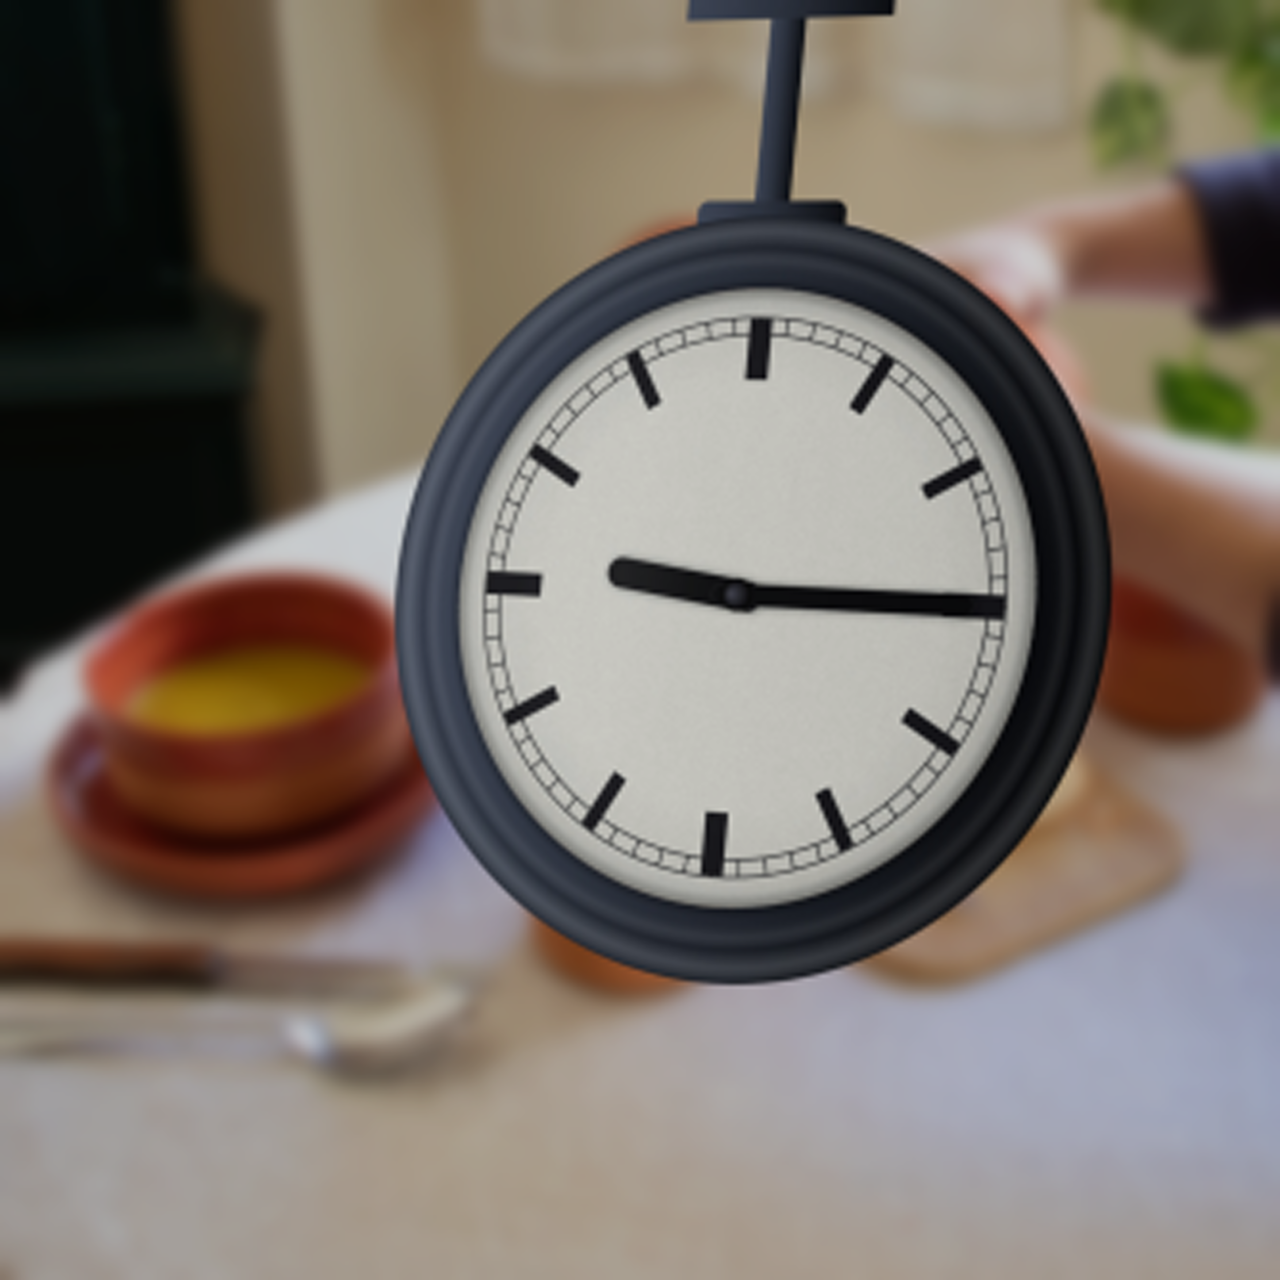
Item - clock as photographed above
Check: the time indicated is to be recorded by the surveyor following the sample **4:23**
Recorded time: **9:15**
